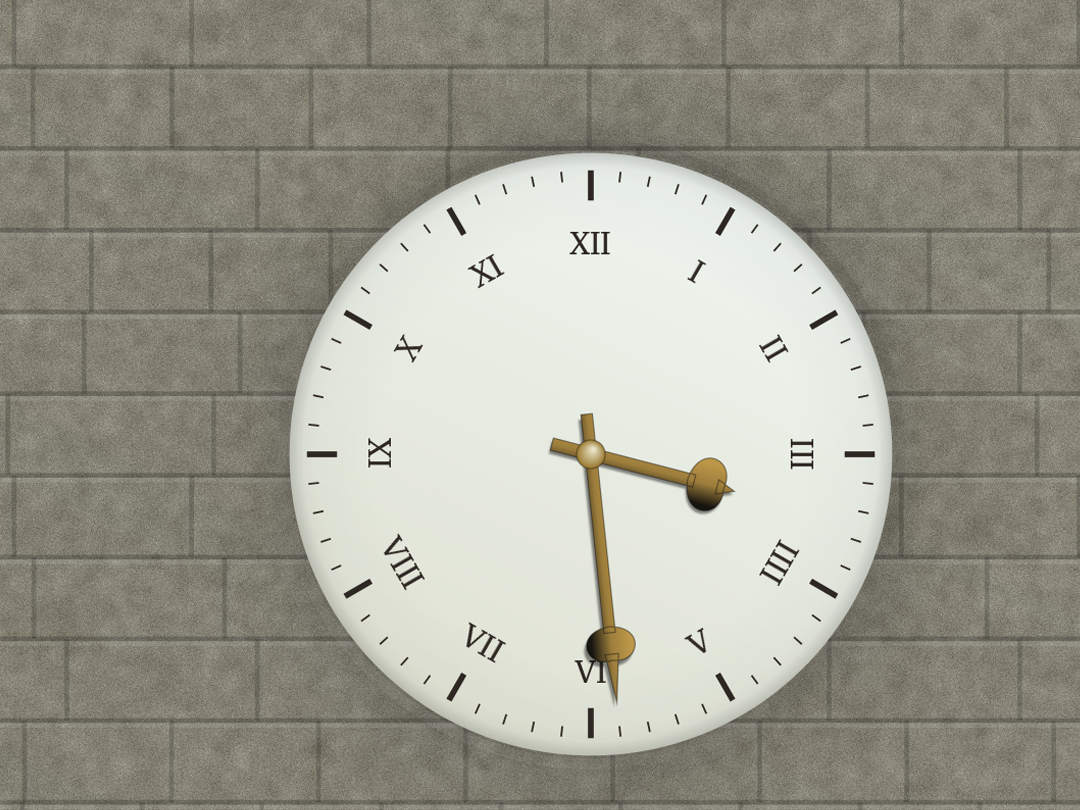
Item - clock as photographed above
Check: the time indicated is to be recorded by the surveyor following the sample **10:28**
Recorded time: **3:29**
